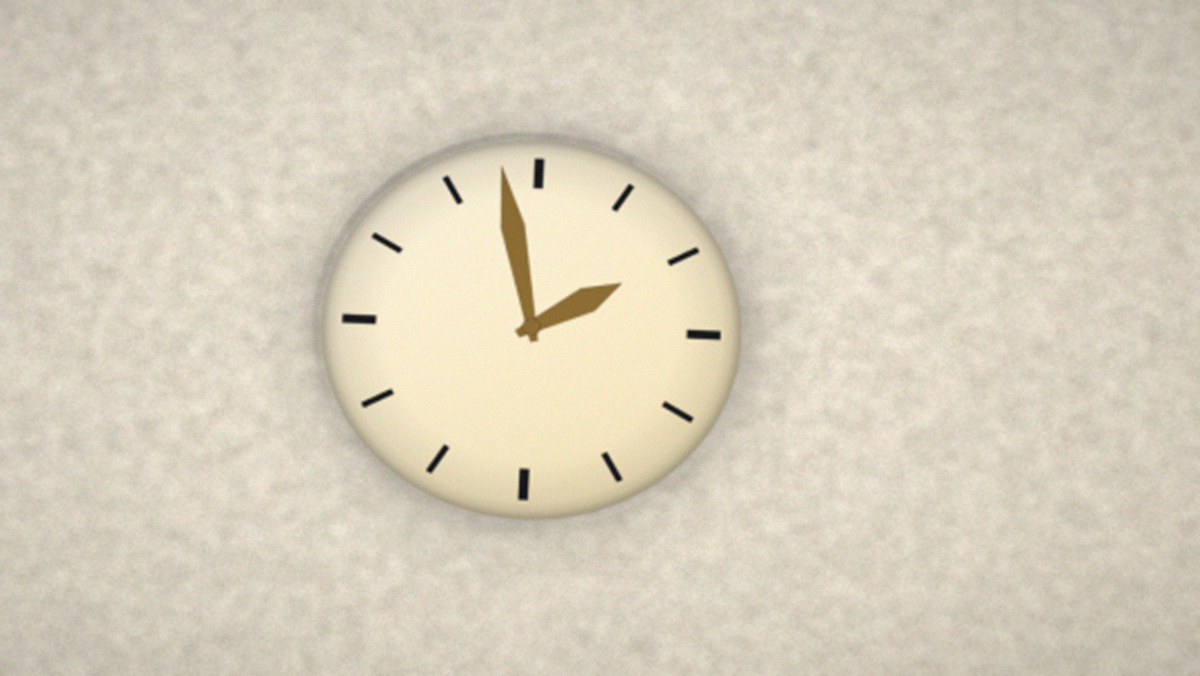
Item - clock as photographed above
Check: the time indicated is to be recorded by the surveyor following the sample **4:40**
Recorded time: **1:58**
